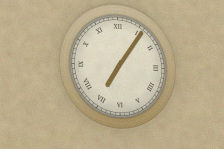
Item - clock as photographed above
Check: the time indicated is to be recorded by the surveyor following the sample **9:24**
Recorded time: **7:06**
